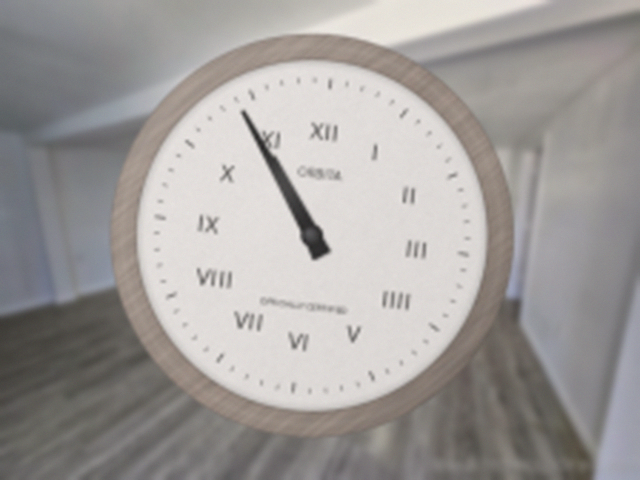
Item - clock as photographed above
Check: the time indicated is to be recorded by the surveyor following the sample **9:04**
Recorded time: **10:54**
